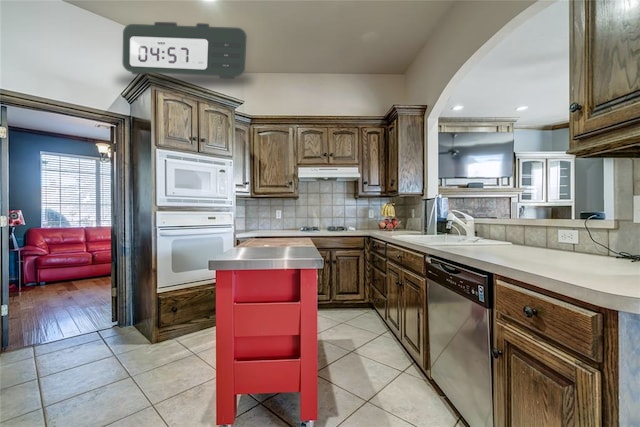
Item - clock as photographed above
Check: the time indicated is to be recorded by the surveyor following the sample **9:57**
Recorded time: **4:57**
